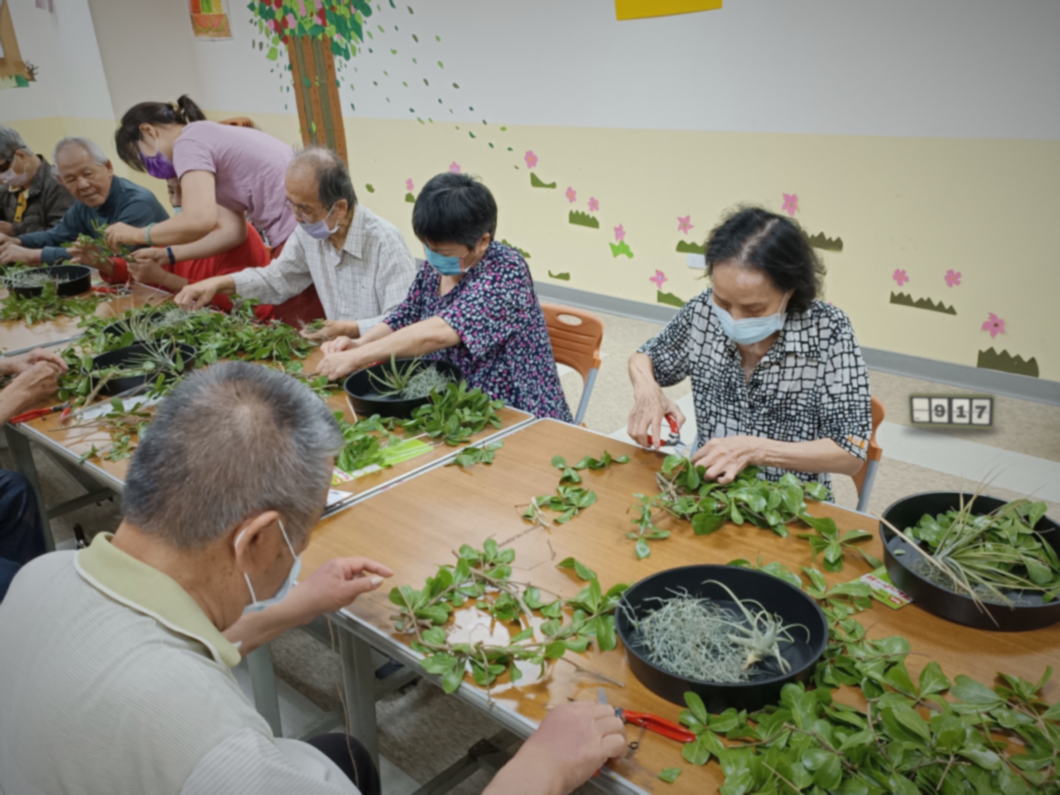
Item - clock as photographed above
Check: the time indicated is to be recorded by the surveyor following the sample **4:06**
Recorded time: **9:17**
